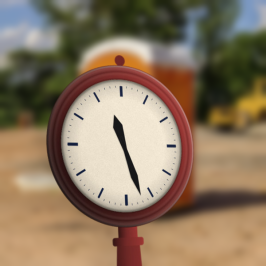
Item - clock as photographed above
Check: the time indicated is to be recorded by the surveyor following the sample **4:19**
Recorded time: **11:27**
